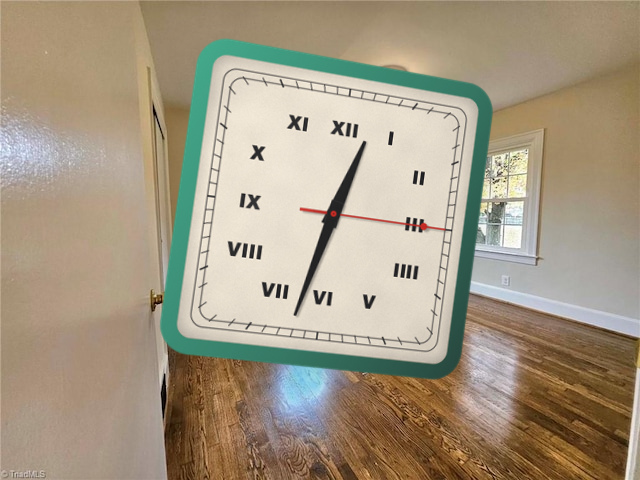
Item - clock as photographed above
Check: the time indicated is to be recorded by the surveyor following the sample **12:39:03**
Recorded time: **12:32:15**
